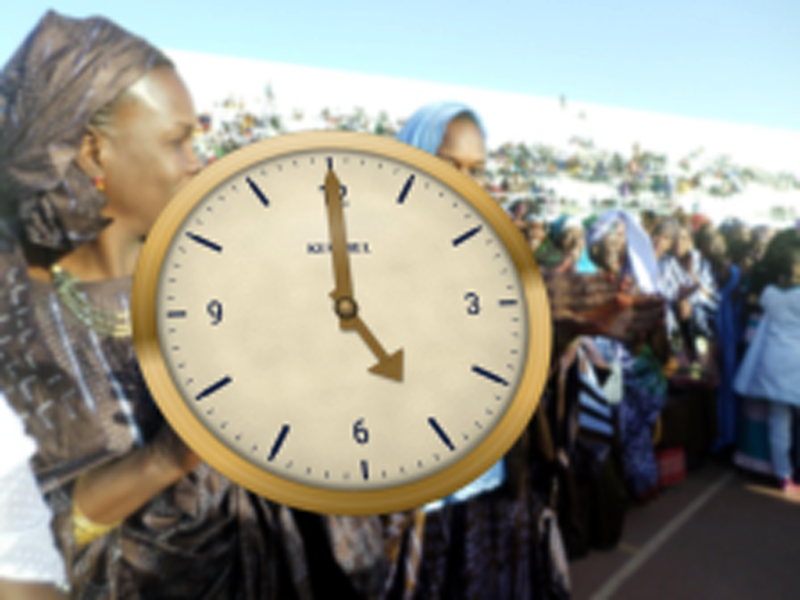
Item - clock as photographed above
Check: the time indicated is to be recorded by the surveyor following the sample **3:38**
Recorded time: **5:00**
